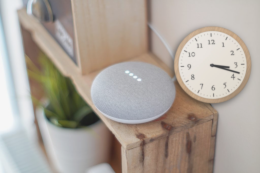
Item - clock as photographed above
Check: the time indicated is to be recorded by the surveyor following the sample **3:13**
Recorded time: **3:18**
